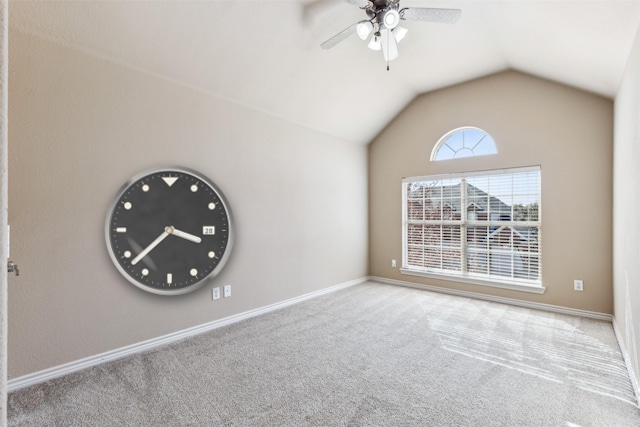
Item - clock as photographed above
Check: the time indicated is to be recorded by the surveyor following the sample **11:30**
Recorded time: **3:38**
